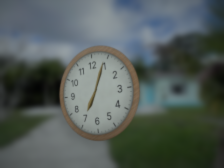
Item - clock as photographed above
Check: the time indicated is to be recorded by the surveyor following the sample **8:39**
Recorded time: **7:04**
